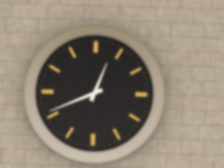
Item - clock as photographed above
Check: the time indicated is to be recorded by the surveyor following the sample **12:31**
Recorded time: **12:41**
